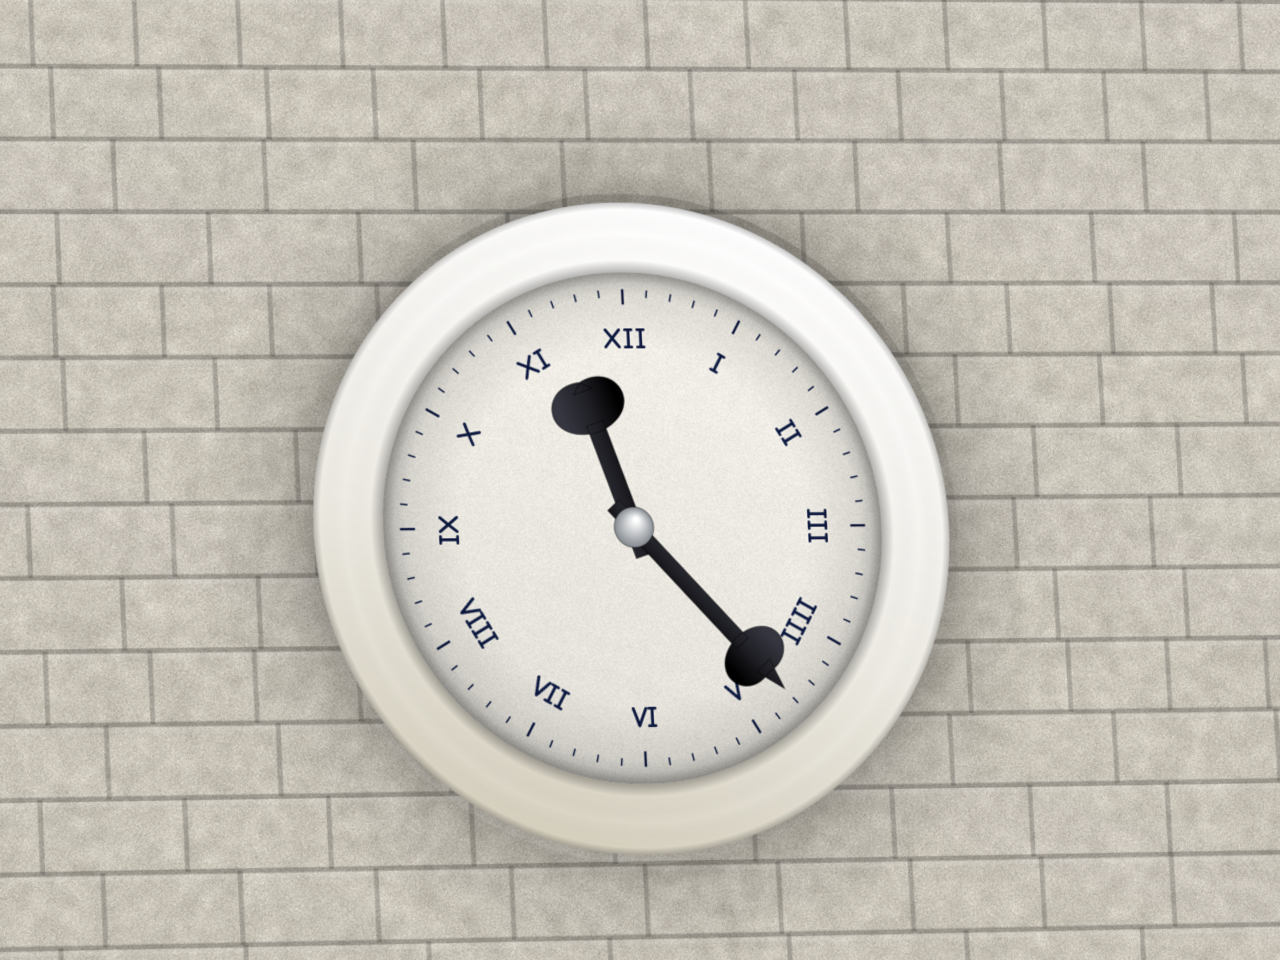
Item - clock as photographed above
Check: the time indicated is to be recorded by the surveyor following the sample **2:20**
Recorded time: **11:23**
